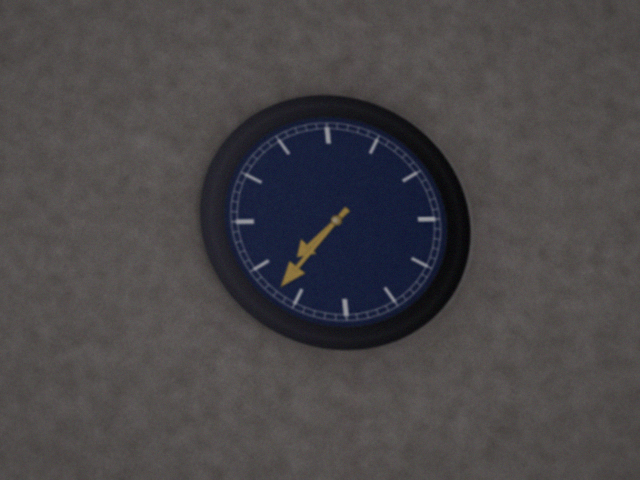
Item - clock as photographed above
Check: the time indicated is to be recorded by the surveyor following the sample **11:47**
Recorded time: **7:37**
